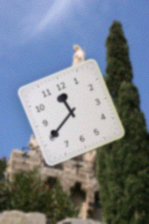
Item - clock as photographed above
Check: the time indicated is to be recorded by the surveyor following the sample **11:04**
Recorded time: **11:40**
